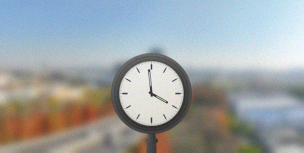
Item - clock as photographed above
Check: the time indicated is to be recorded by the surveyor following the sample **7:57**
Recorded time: **3:59**
